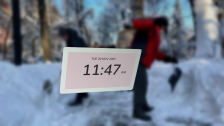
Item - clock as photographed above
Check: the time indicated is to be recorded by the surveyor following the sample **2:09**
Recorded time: **11:47**
